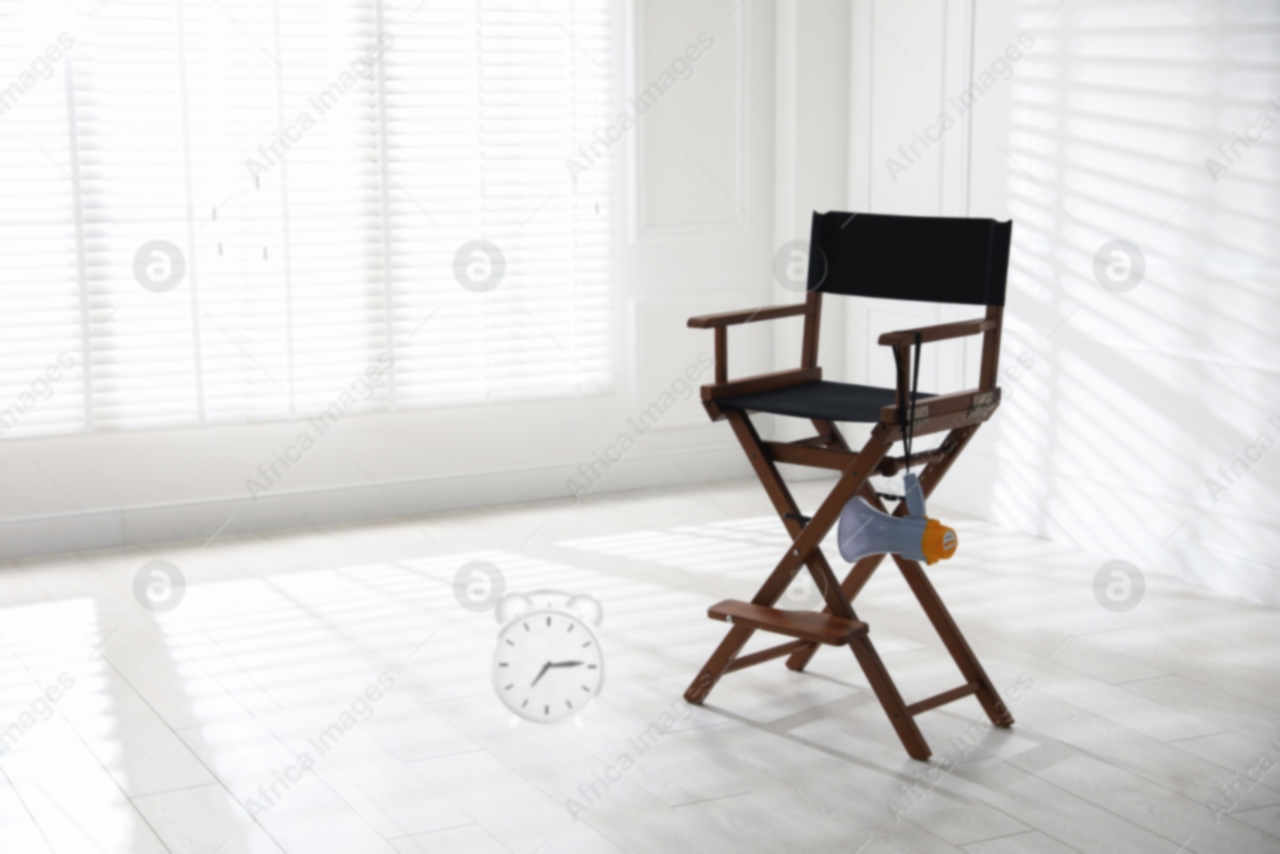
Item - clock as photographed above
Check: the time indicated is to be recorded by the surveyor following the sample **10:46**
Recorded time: **7:14**
